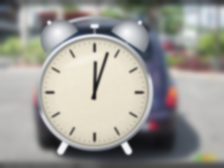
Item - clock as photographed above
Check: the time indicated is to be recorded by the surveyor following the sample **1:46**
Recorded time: **12:03**
